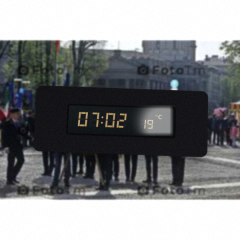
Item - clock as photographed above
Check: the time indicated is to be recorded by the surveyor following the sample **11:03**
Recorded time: **7:02**
